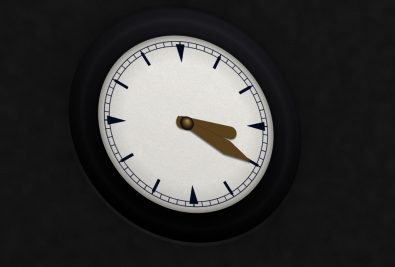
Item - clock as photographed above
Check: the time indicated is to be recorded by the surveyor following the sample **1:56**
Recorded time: **3:20**
